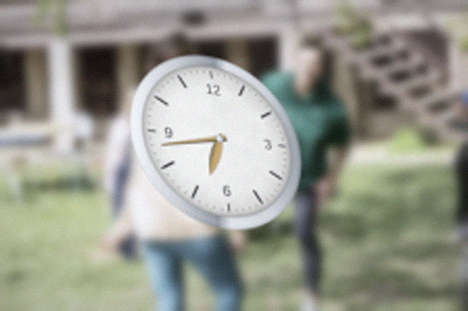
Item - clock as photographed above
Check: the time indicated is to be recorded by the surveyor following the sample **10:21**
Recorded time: **6:43**
